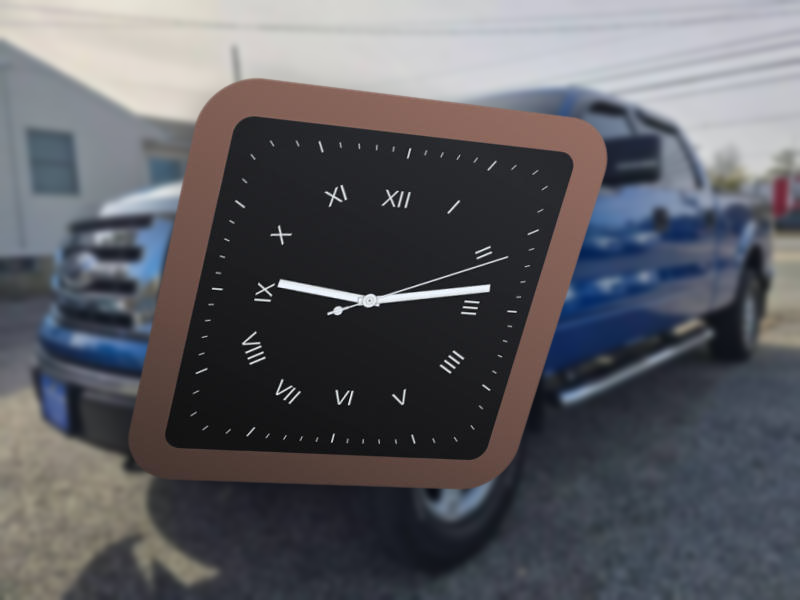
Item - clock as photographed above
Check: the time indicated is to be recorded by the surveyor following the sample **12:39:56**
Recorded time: **9:13:11**
